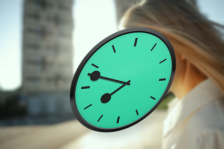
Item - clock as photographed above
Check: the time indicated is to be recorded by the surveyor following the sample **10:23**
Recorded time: **7:48**
